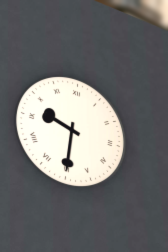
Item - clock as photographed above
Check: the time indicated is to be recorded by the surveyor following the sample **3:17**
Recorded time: **9:30**
